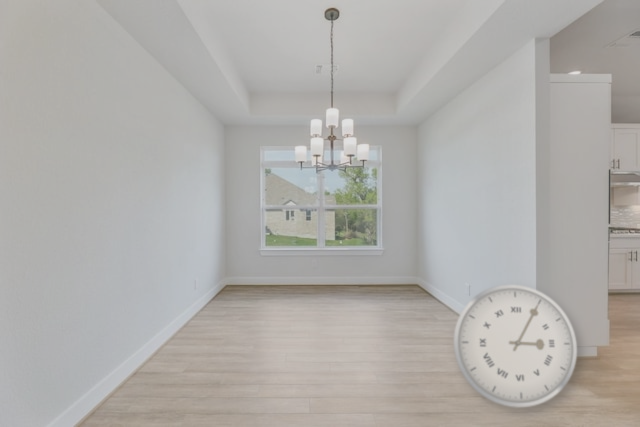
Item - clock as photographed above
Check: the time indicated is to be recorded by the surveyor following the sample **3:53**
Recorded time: **3:05**
